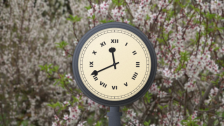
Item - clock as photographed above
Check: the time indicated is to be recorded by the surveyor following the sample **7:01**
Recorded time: **11:41**
